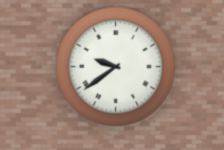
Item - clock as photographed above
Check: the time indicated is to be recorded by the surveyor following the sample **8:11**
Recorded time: **9:39**
